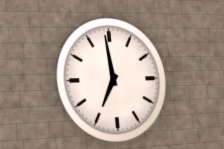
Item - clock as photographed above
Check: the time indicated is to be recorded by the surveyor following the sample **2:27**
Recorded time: **6:59**
